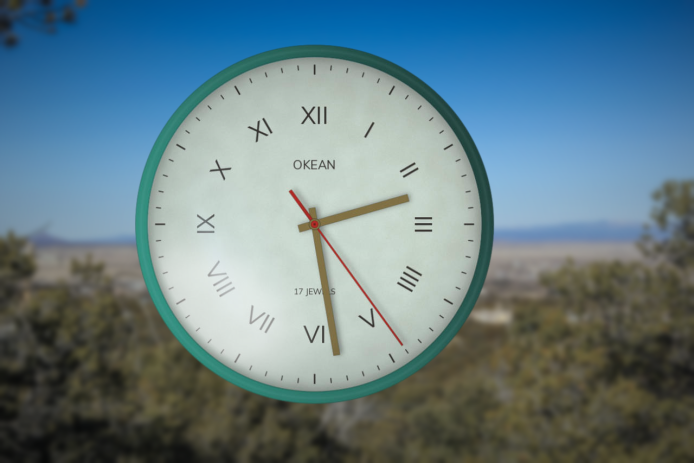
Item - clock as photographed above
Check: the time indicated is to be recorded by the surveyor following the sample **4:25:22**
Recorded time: **2:28:24**
